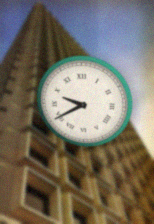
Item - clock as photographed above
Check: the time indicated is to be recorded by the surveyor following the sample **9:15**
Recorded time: **9:40**
